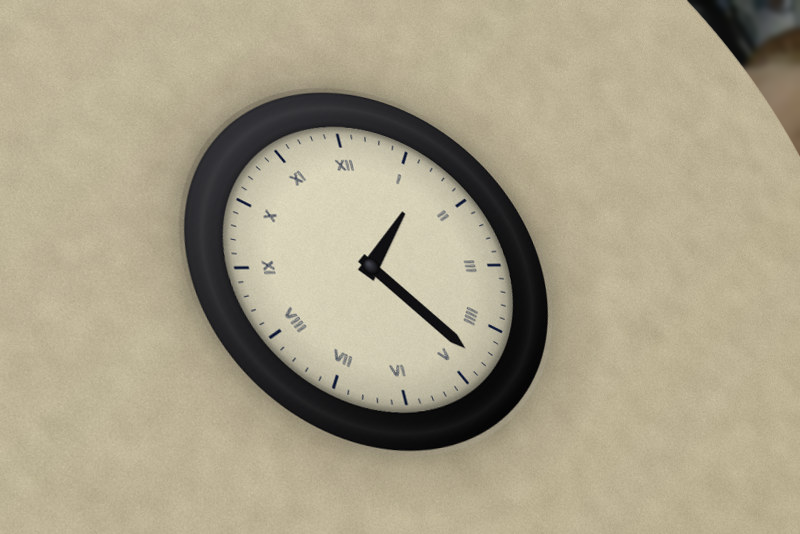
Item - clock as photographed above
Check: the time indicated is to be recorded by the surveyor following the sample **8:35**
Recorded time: **1:23**
